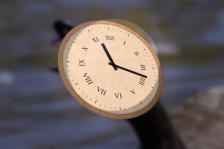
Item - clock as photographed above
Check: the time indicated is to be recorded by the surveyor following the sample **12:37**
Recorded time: **11:18**
